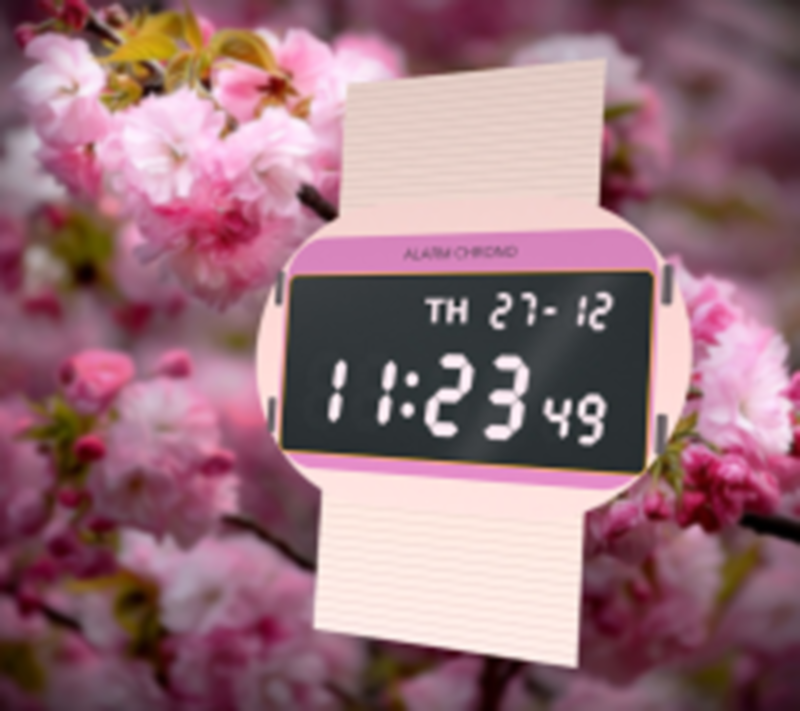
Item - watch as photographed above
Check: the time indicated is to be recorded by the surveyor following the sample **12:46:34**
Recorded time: **11:23:49**
